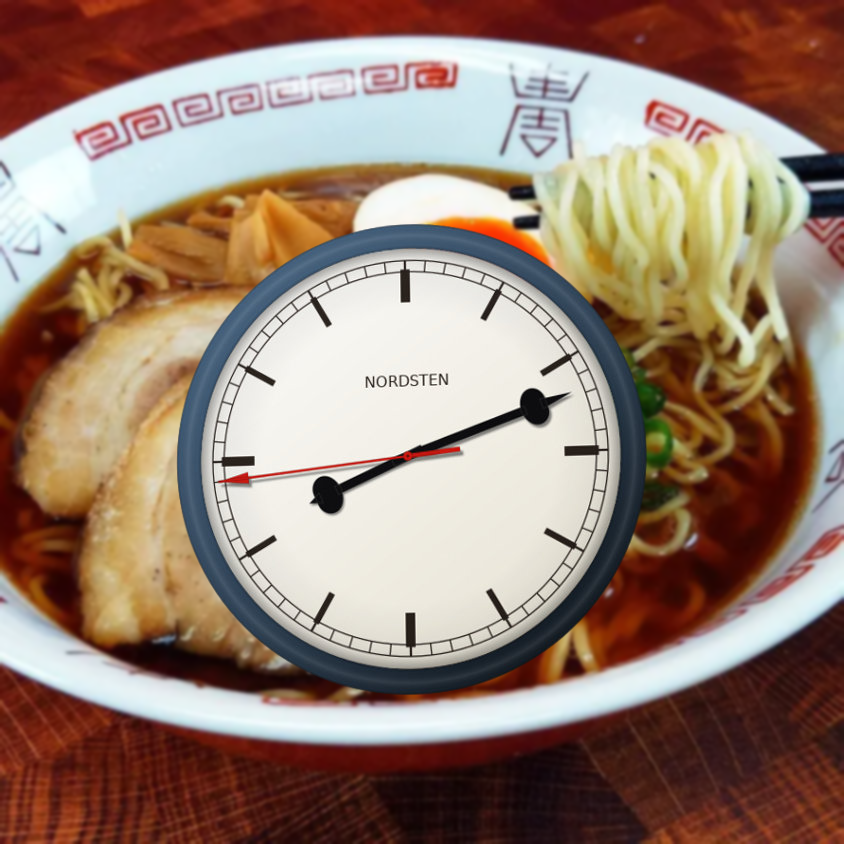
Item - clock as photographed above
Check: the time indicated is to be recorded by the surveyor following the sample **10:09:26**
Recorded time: **8:11:44**
